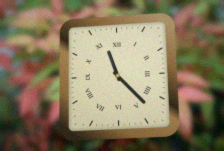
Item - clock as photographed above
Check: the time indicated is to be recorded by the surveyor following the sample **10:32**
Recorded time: **11:23**
